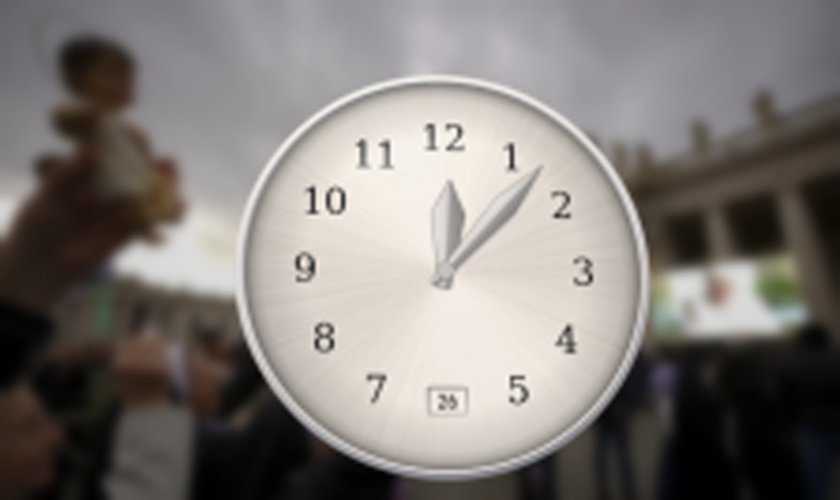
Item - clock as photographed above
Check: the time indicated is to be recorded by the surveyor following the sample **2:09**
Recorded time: **12:07**
